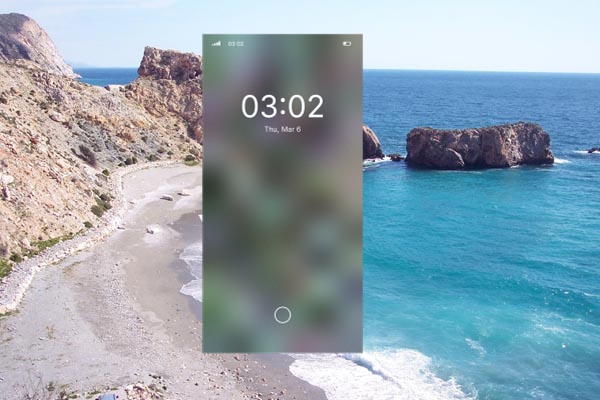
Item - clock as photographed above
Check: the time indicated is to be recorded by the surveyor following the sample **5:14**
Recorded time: **3:02**
